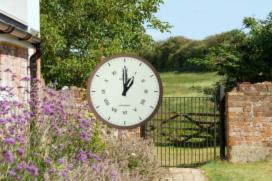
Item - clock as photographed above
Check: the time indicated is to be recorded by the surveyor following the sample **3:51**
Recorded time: **1:00**
